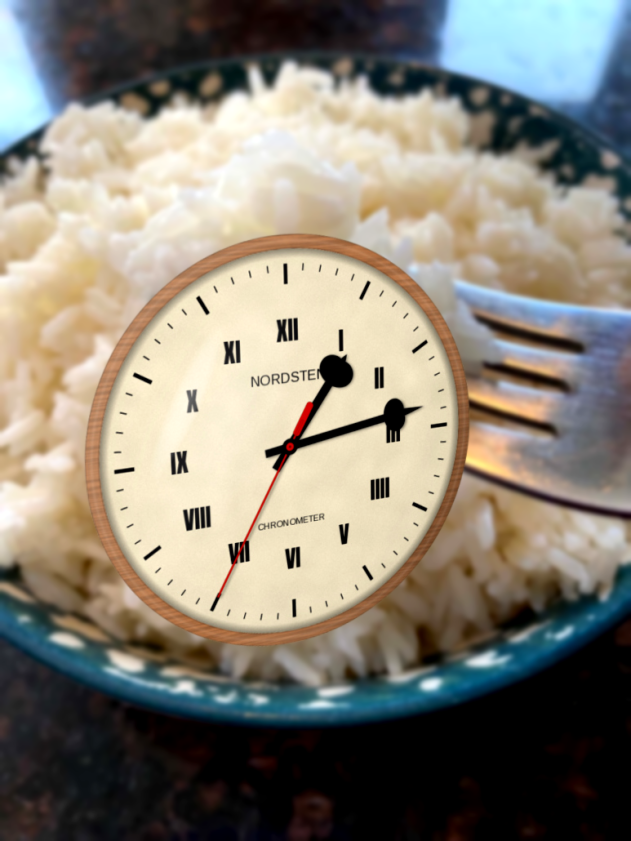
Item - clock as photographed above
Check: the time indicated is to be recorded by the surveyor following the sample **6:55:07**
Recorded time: **1:13:35**
